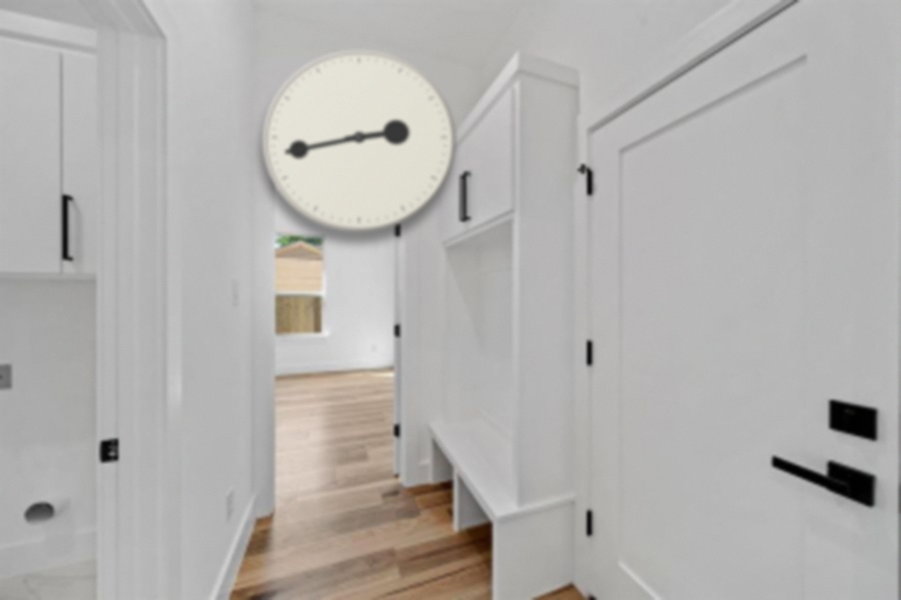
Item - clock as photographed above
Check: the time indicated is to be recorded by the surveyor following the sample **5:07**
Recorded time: **2:43**
